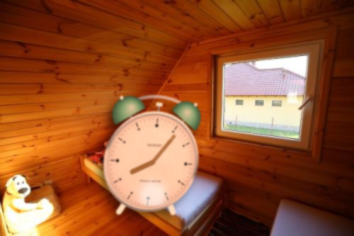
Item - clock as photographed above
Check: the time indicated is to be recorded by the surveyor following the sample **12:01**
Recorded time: **8:06**
